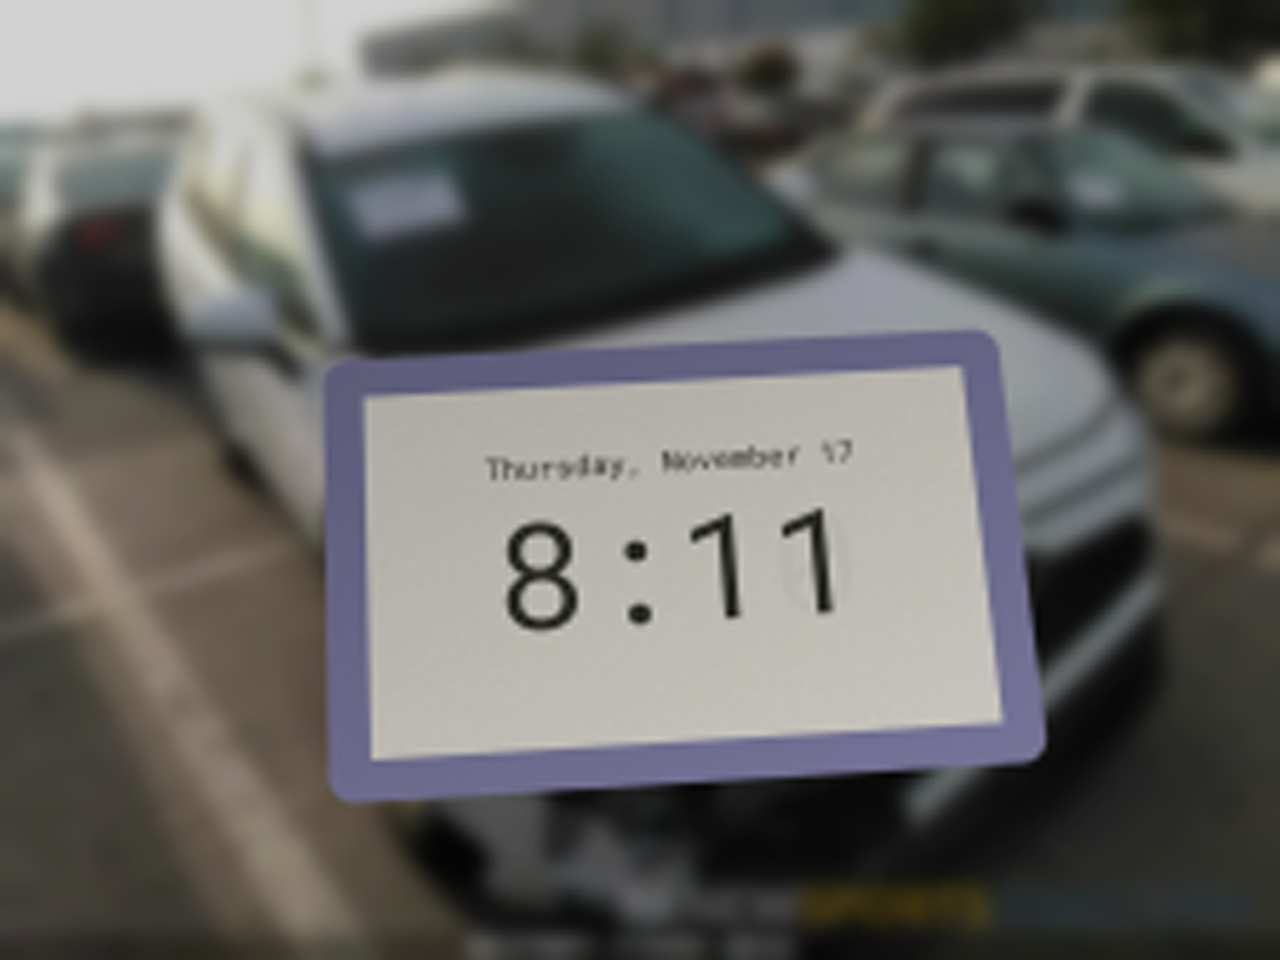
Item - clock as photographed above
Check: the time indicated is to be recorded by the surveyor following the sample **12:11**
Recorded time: **8:11**
